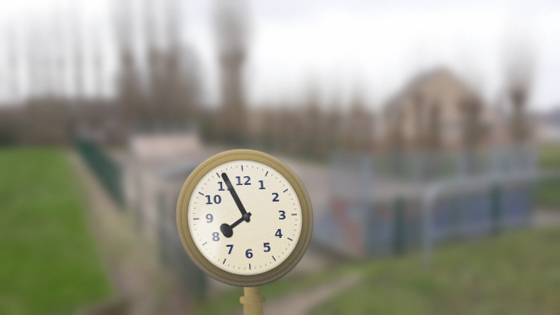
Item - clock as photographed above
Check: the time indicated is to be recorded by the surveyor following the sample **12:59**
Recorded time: **7:56**
